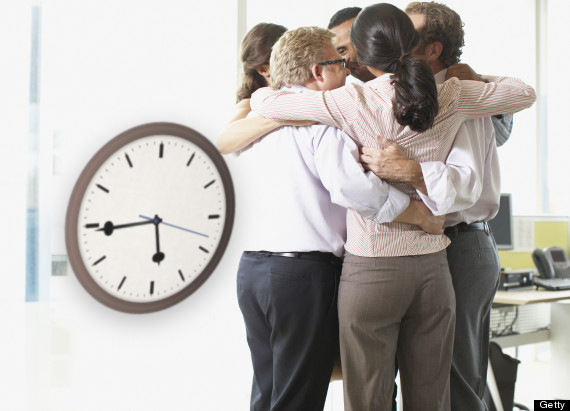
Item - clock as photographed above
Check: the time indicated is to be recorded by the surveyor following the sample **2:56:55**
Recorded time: **5:44:18**
